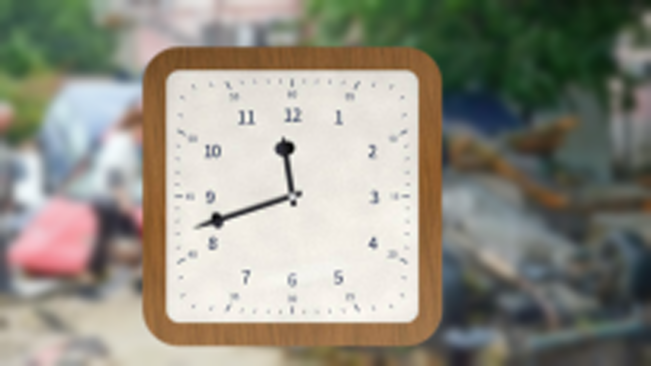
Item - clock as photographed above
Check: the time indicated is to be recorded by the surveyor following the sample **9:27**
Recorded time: **11:42**
